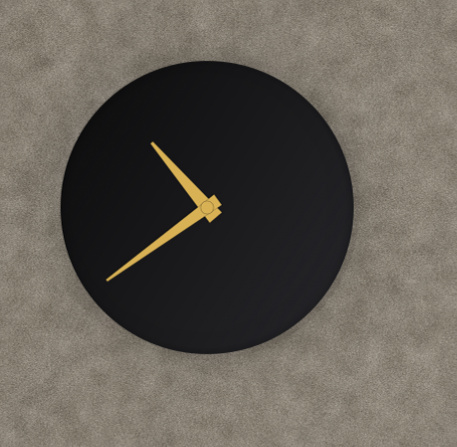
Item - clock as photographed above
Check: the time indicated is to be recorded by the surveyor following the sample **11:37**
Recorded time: **10:39**
